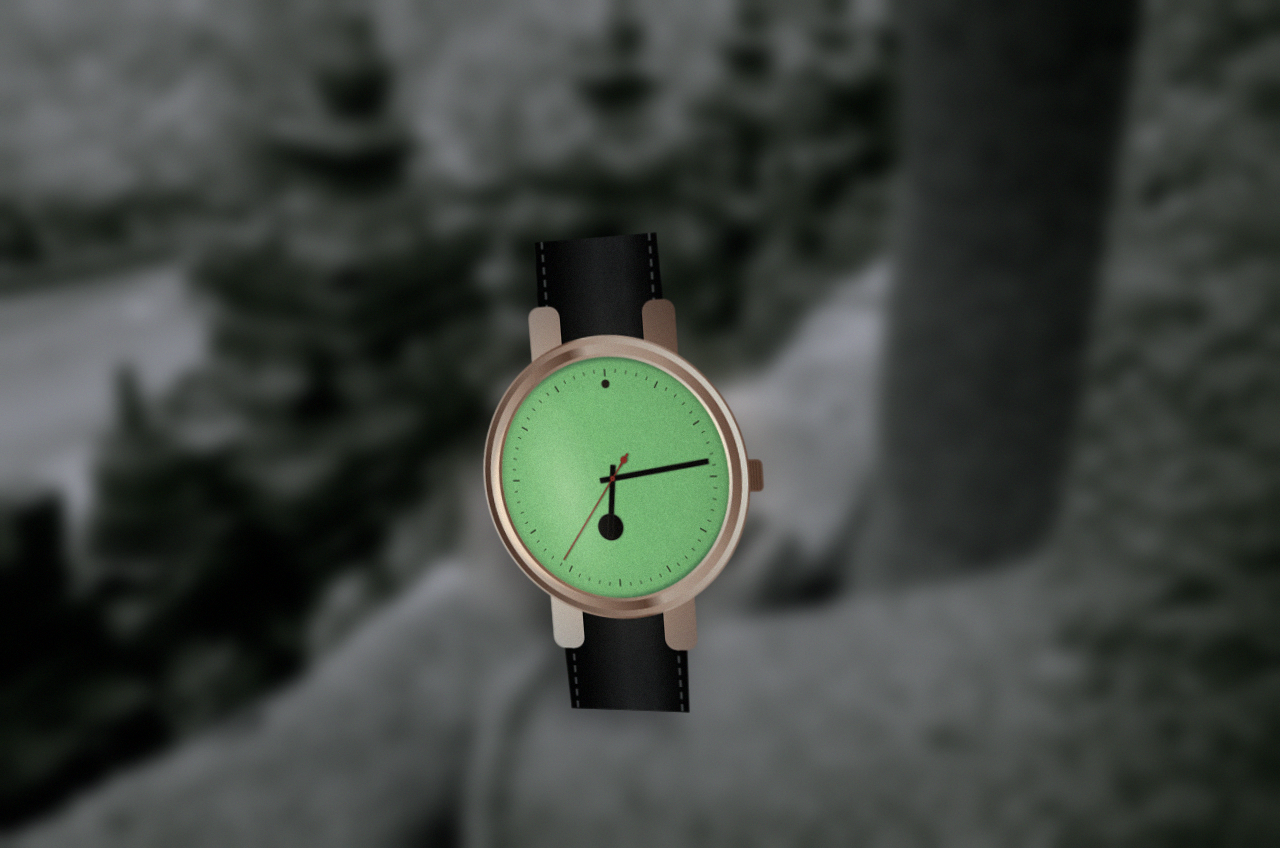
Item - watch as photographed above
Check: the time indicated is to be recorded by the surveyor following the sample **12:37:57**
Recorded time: **6:13:36**
